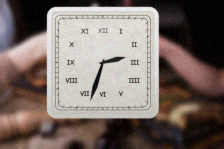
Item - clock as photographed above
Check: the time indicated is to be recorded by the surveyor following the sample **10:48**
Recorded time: **2:33**
